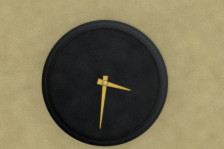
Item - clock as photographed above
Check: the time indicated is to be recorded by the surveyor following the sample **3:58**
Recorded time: **3:31**
